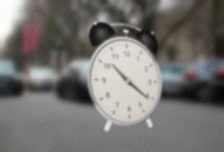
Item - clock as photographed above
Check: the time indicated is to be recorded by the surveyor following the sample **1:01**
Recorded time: **10:21**
